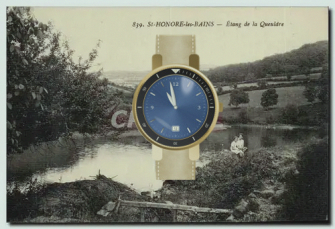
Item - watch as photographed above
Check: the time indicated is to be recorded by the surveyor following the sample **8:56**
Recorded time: **10:58**
